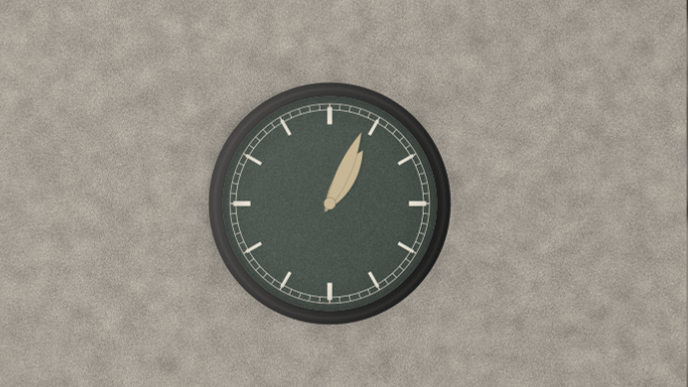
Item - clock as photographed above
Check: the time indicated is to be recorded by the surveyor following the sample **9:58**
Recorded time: **1:04**
